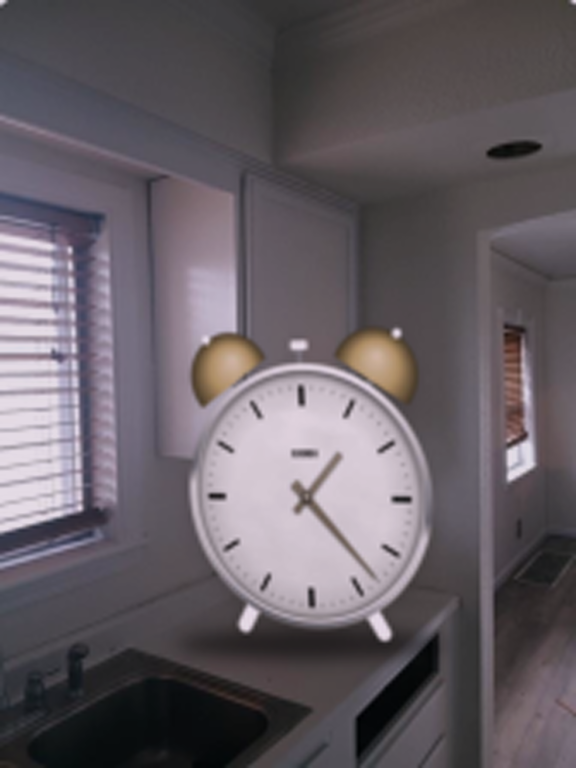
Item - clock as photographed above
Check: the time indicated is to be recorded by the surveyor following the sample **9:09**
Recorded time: **1:23**
